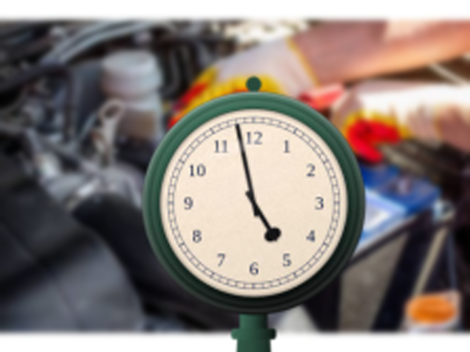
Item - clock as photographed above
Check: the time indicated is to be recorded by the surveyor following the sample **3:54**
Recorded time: **4:58**
